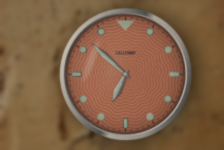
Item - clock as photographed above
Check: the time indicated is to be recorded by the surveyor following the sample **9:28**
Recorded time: **6:52**
